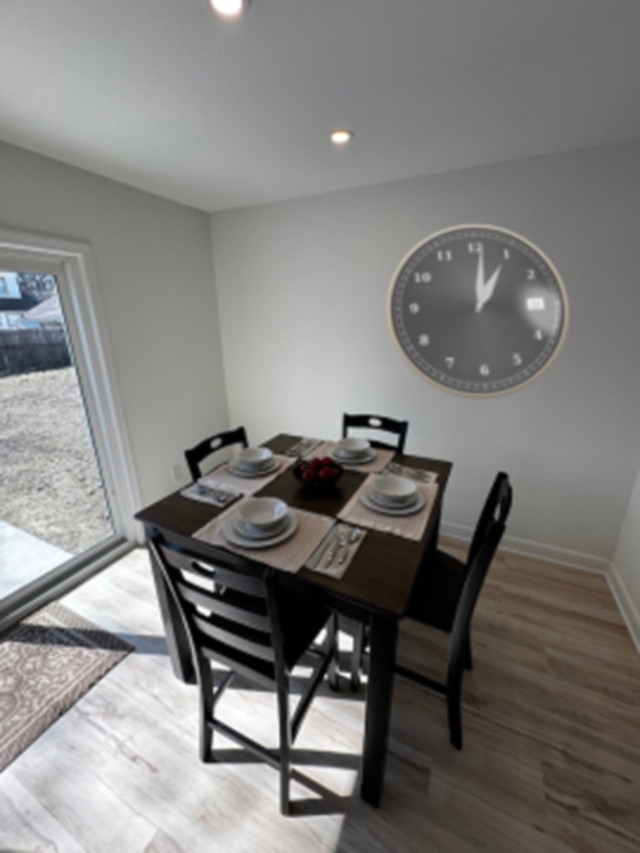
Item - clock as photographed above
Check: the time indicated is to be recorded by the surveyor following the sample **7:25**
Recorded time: **1:01**
